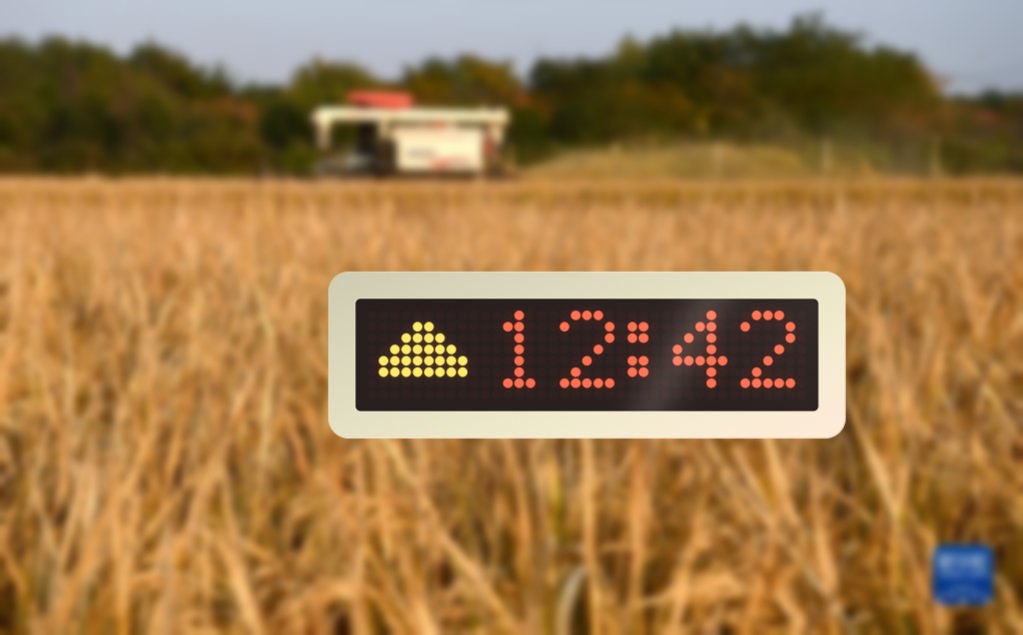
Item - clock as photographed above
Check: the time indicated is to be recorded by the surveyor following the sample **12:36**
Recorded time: **12:42**
